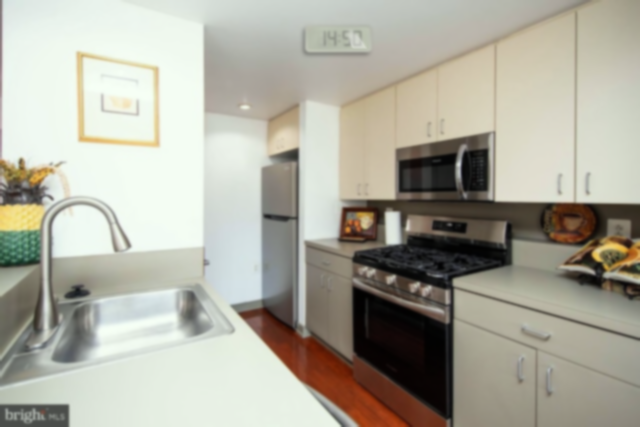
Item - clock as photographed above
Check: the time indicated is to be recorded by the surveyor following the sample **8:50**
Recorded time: **14:50**
